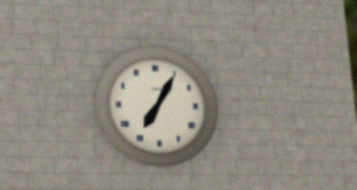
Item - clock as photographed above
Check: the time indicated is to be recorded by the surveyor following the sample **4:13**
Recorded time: **7:05**
